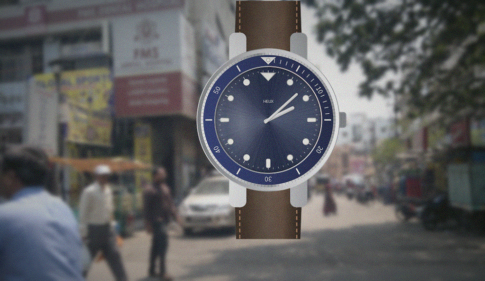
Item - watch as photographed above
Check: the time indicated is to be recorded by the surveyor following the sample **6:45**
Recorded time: **2:08**
